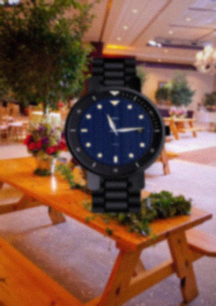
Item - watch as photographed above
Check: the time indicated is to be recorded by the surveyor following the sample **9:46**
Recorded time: **11:14**
